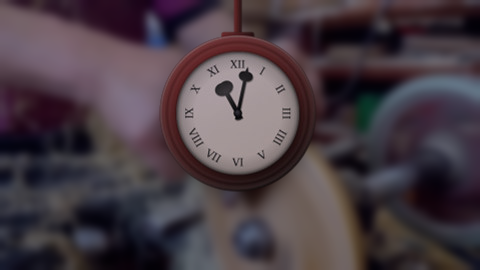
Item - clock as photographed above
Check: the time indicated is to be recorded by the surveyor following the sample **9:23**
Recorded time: **11:02**
